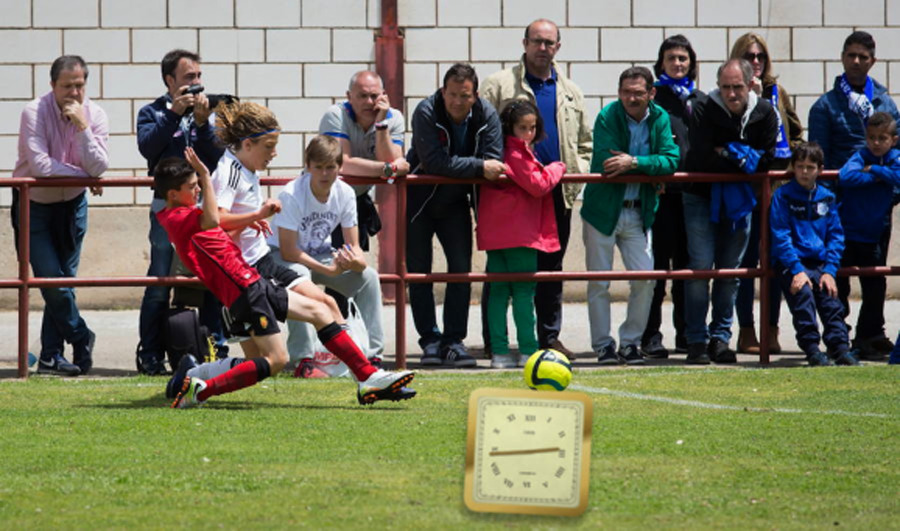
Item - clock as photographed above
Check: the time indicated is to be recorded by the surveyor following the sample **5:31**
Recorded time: **2:44**
